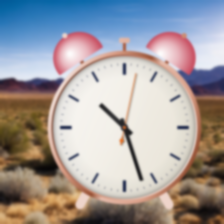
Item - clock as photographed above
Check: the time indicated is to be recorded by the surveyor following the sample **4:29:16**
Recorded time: **10:27:02**
